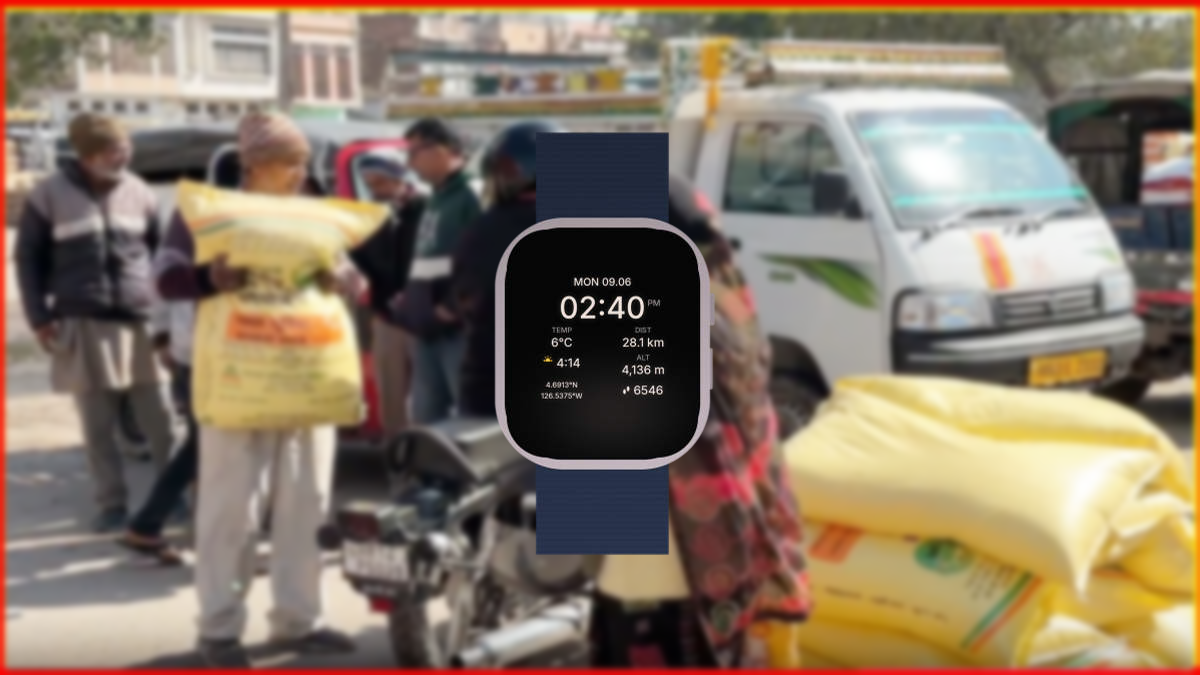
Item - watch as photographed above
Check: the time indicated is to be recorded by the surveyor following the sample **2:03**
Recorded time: **2:40**
